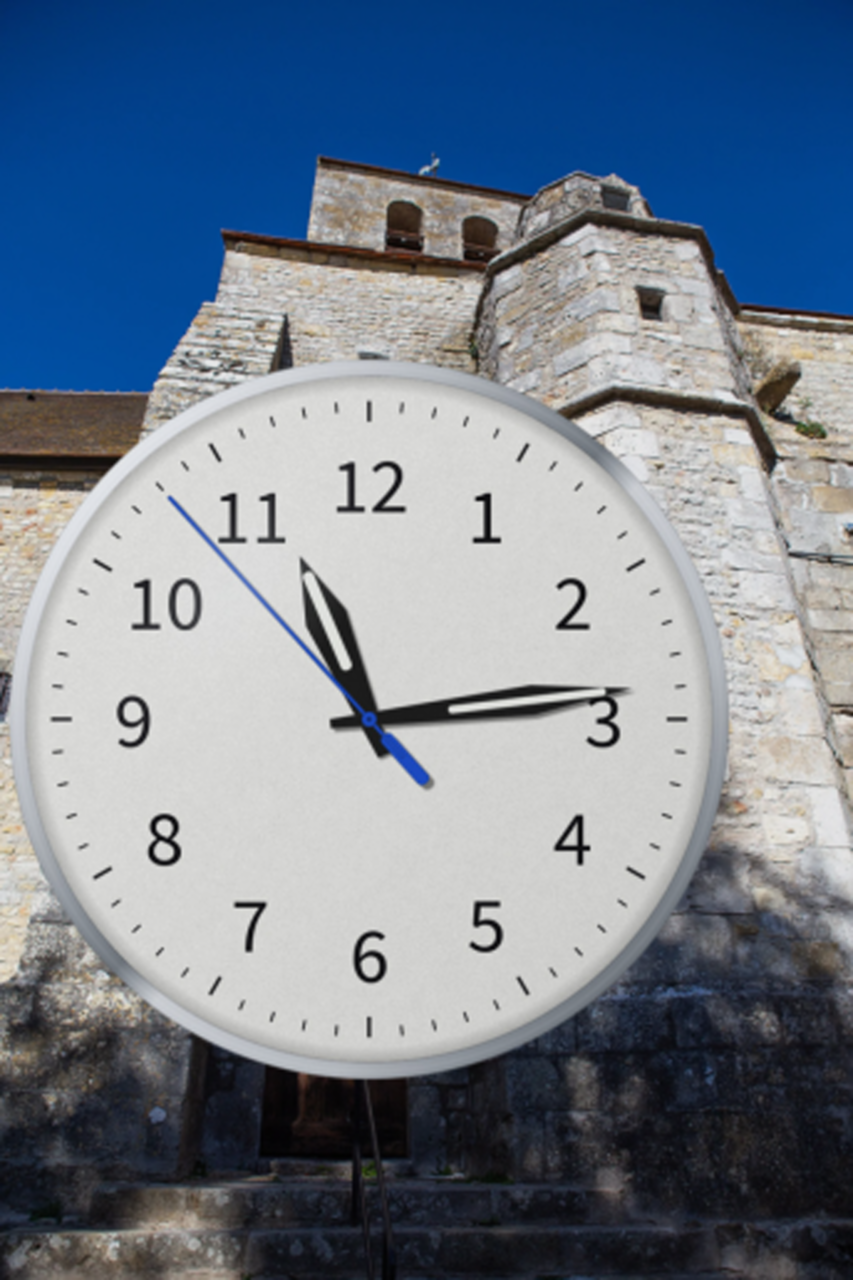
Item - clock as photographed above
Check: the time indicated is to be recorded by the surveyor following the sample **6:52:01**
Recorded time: **11:13:53**
